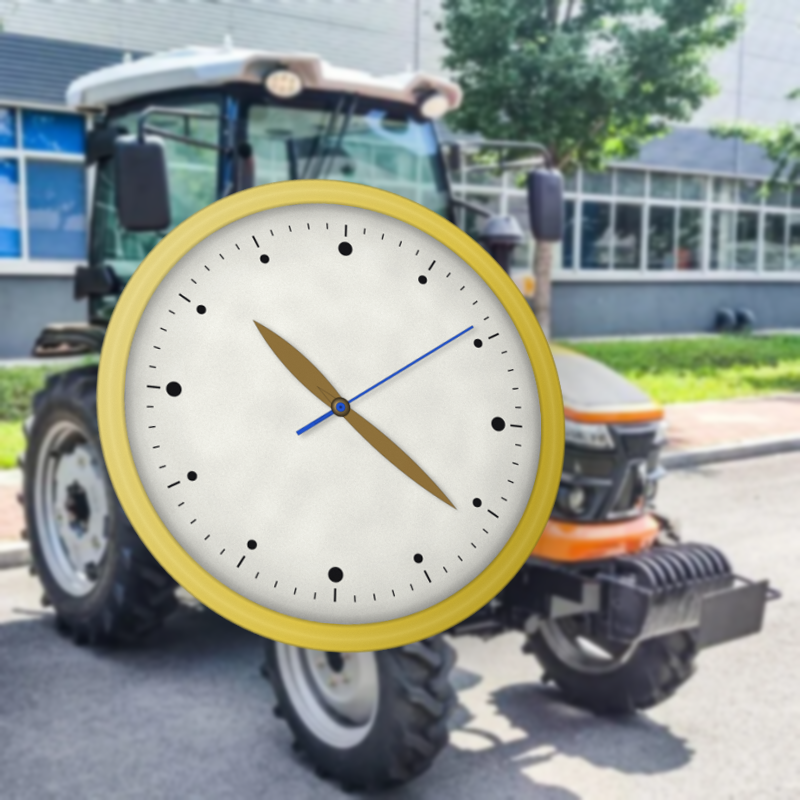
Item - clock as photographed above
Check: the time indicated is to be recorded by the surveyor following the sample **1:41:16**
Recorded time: **10:21:09**
